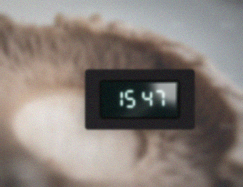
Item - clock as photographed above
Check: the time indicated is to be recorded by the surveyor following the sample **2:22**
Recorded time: **15:47**
